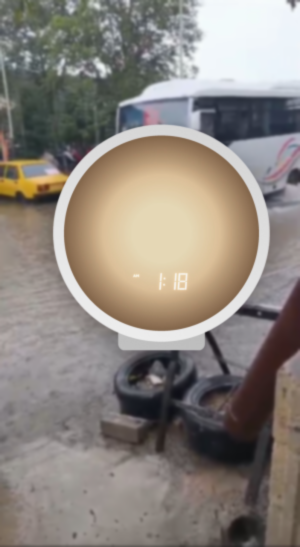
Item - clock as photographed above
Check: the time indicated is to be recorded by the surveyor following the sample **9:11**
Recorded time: **1:18**
